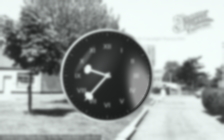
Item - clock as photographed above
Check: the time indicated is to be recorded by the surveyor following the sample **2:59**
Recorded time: **9:37**
